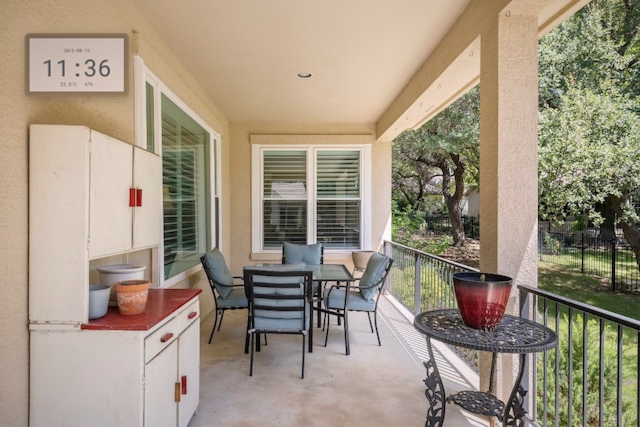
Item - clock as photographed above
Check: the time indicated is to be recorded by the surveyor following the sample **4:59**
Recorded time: **11:36**
